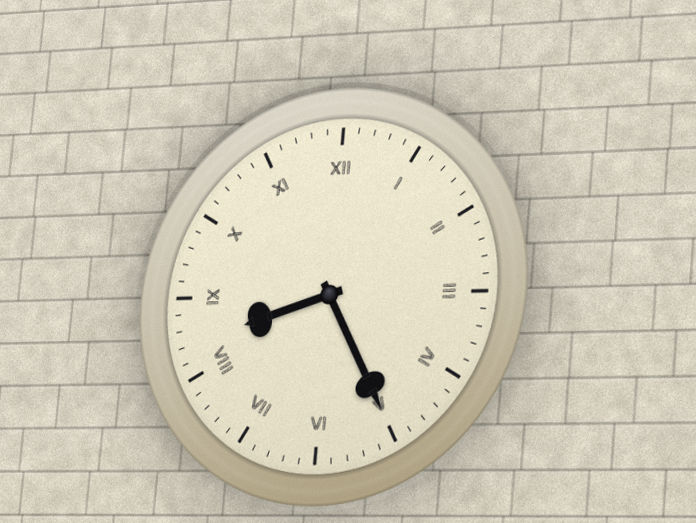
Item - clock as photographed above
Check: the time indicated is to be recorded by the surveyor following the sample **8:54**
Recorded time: **8:25**
